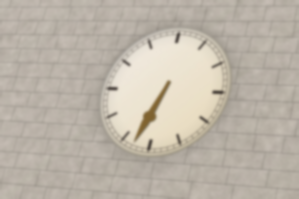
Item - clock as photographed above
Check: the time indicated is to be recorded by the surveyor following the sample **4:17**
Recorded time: **6:33**
